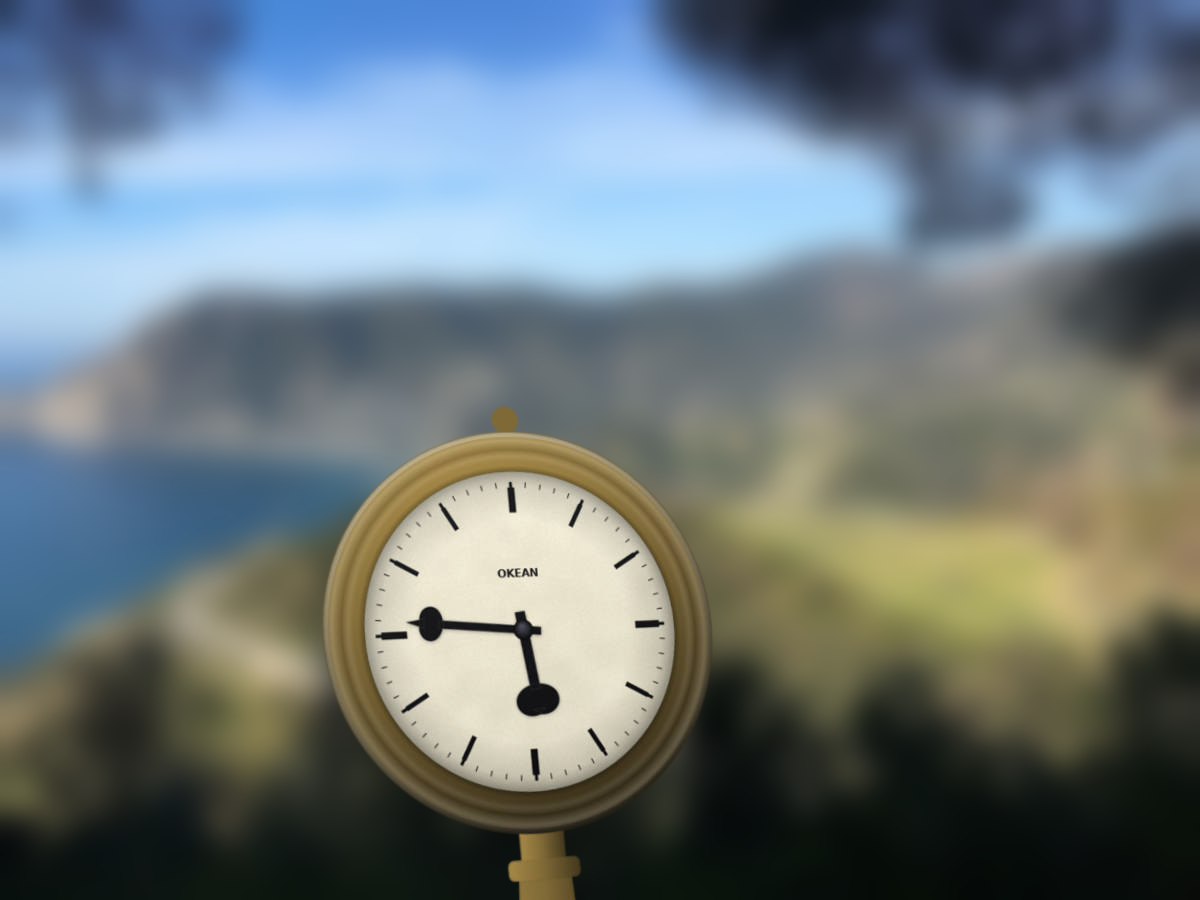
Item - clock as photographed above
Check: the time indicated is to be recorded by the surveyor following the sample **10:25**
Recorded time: **5:46**
